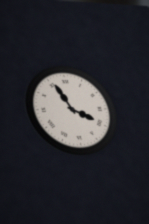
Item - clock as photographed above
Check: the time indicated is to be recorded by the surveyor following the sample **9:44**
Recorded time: **3:56**
